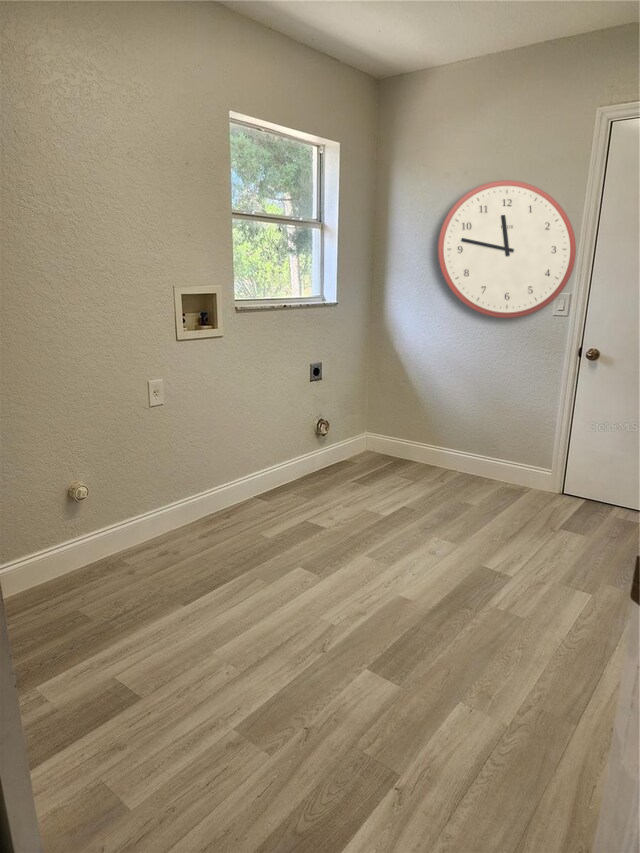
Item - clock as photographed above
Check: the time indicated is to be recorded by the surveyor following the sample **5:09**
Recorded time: **11:47**
